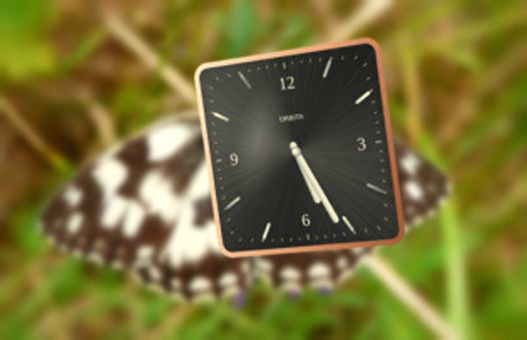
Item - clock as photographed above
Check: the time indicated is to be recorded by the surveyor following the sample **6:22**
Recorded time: **5:26**
